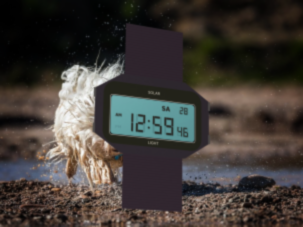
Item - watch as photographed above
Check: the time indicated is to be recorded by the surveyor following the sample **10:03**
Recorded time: **12:59**
